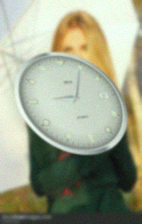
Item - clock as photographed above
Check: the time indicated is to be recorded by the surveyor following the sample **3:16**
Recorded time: **9:05**
